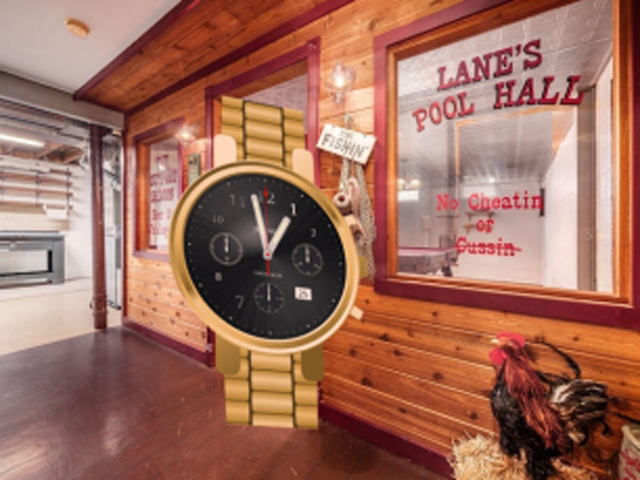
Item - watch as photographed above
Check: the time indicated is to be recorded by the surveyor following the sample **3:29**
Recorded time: **12:58**
